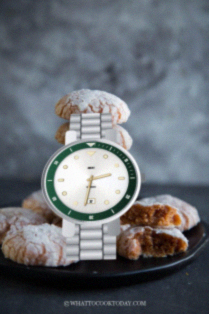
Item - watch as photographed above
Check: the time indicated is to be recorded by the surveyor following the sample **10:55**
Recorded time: **2:32**
